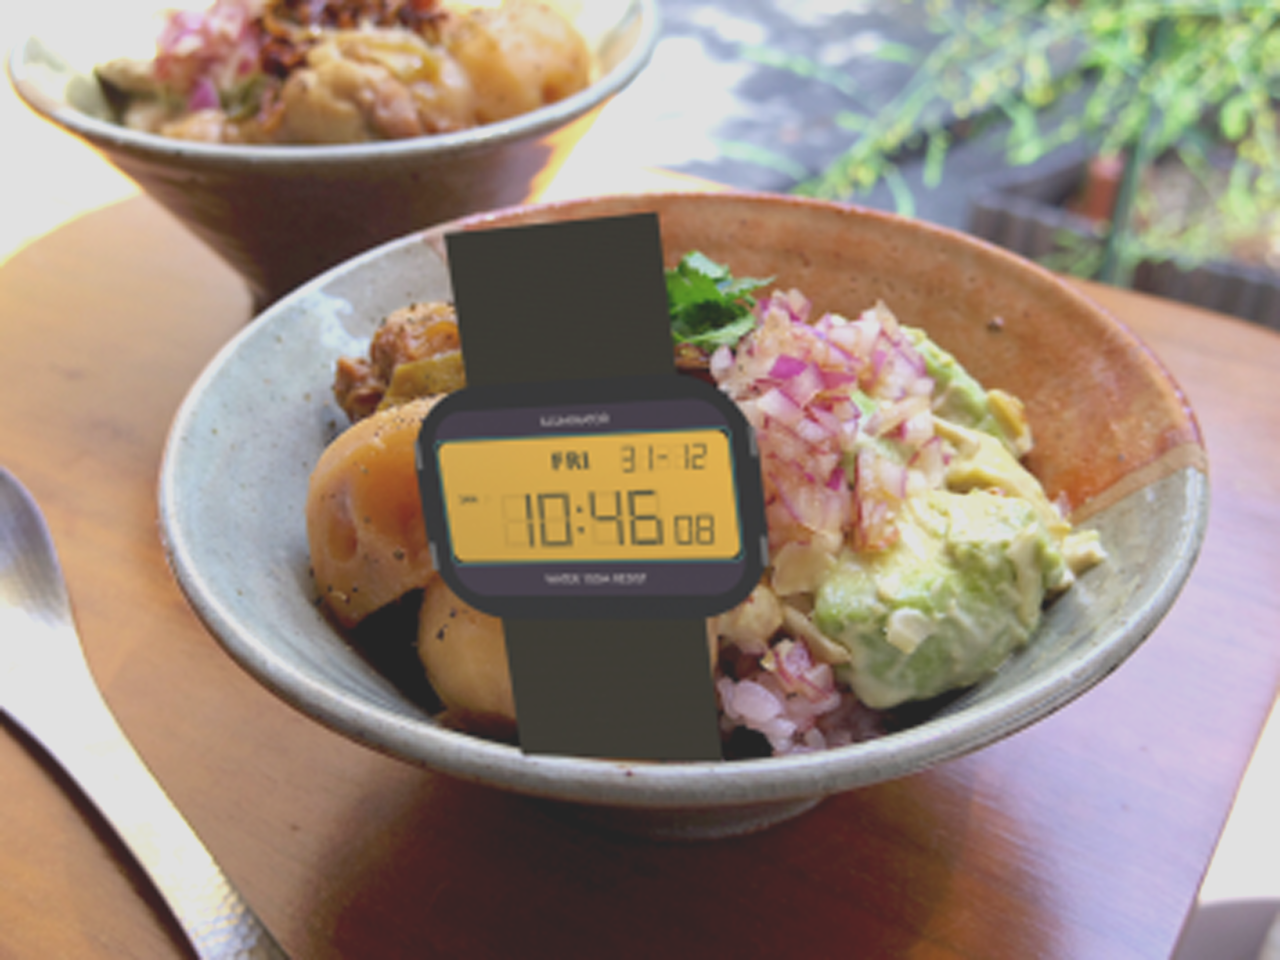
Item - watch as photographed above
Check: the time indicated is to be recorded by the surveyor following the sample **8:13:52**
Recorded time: **10:46:08**
